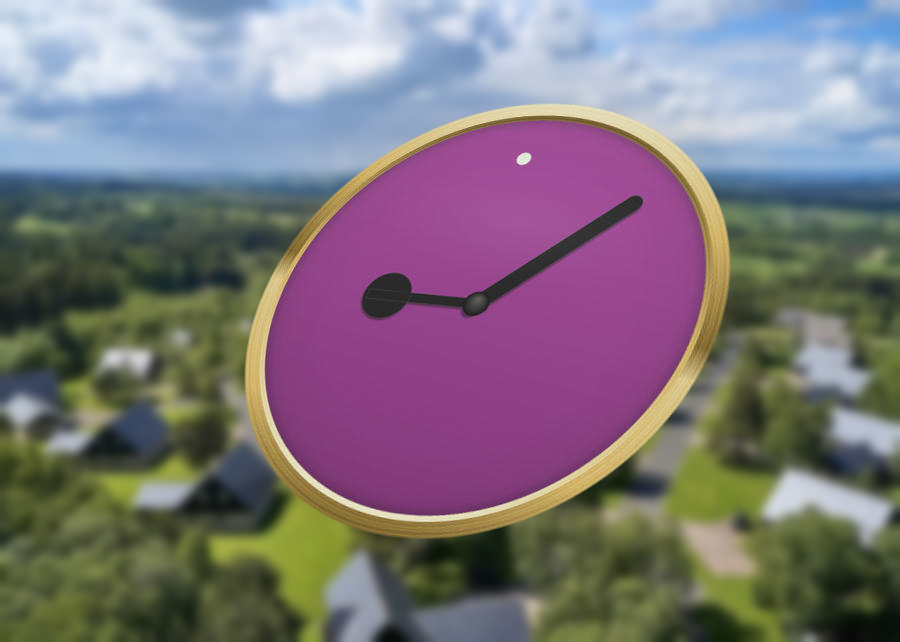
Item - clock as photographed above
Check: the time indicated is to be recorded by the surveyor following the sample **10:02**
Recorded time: **9:08**
